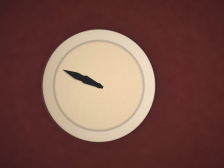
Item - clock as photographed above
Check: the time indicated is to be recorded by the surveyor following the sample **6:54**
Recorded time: **9:49**
